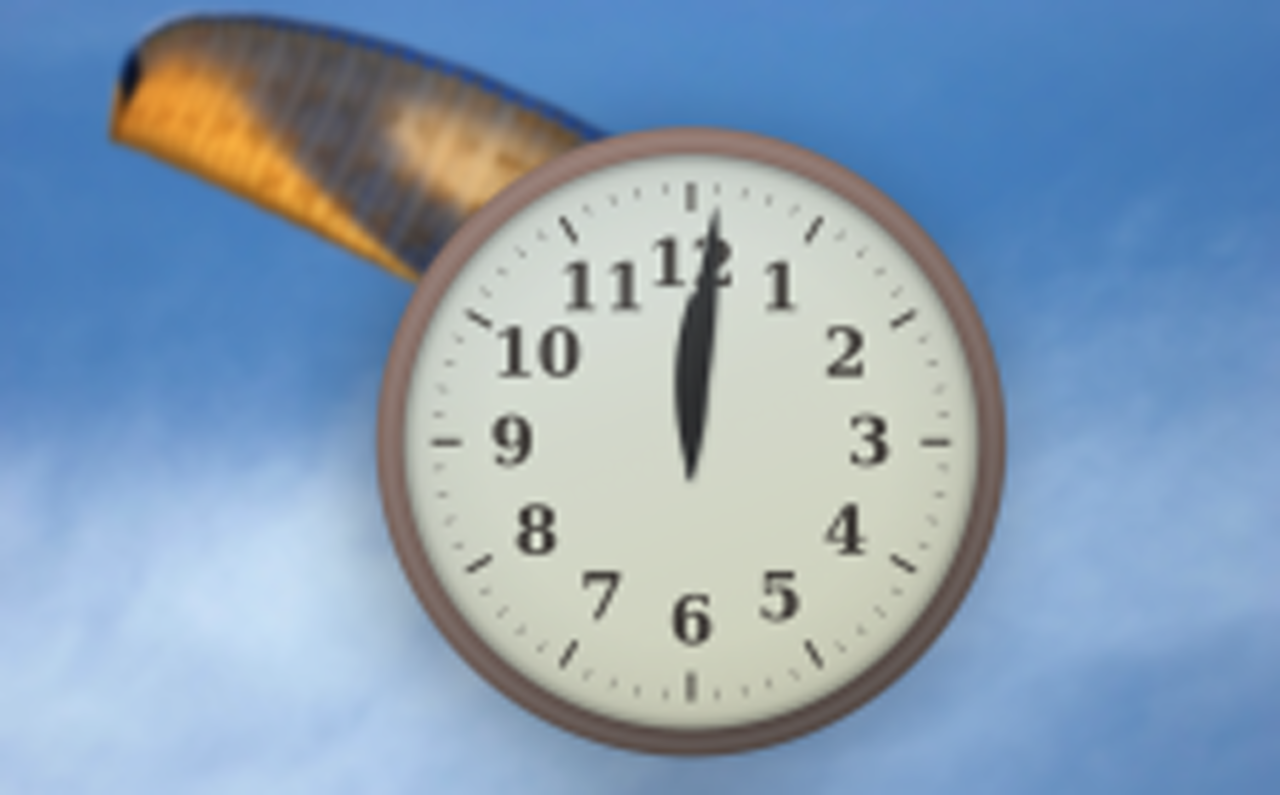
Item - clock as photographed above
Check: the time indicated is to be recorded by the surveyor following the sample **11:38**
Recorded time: **12:01**
